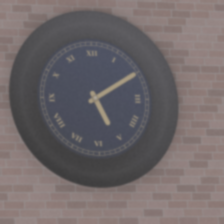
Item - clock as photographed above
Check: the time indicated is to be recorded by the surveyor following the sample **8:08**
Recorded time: **5:10**
